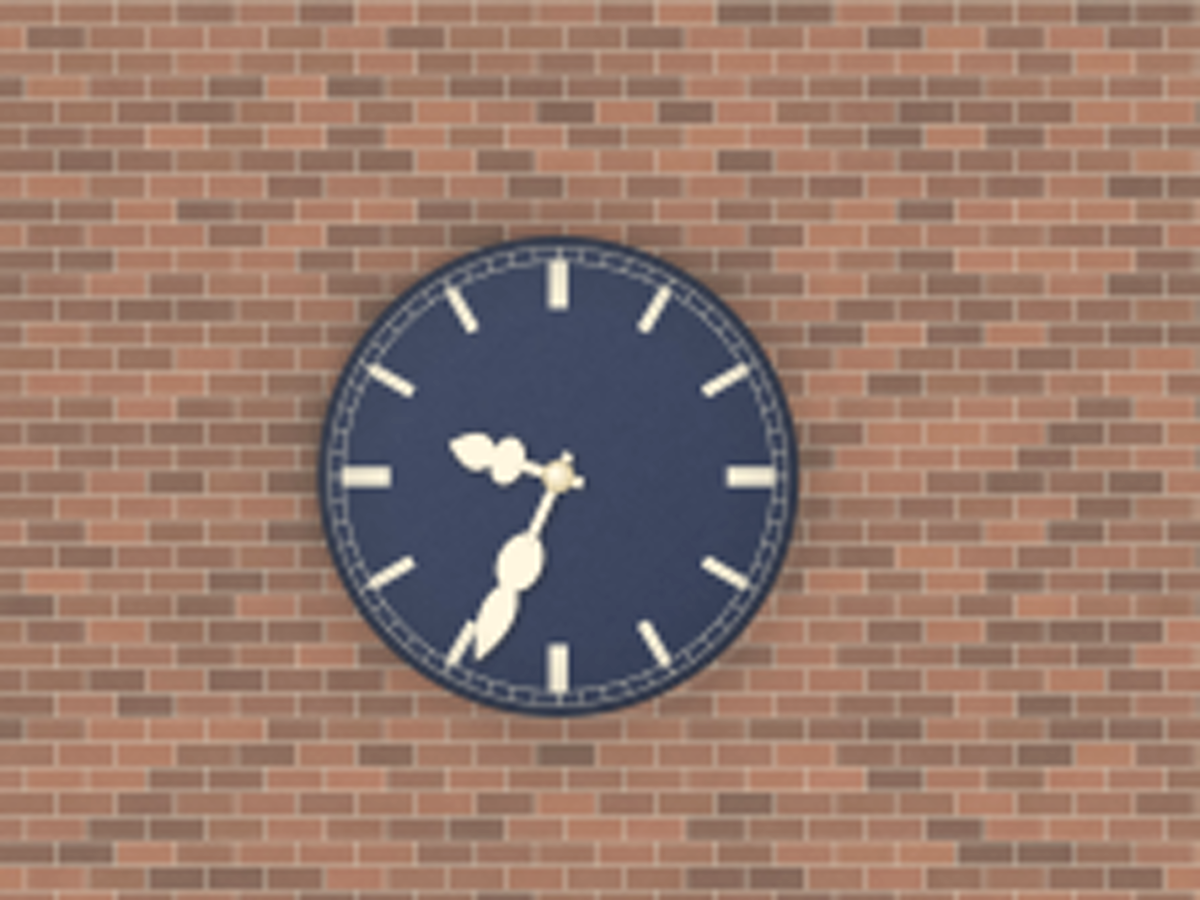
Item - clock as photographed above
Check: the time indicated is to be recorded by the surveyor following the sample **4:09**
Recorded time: **9:34**
